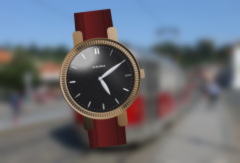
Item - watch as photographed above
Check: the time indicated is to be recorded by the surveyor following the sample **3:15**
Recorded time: **5:10**
